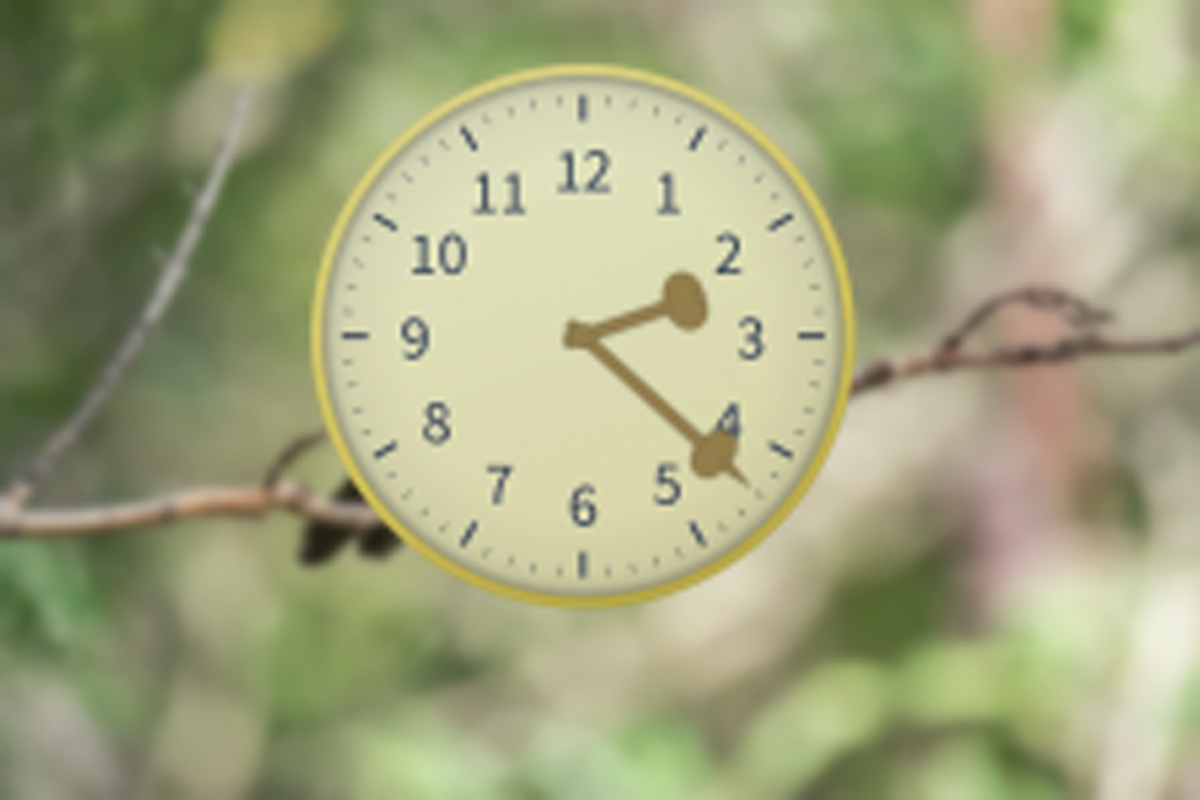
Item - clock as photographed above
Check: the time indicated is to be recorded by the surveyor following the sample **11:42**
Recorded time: **2:22**
